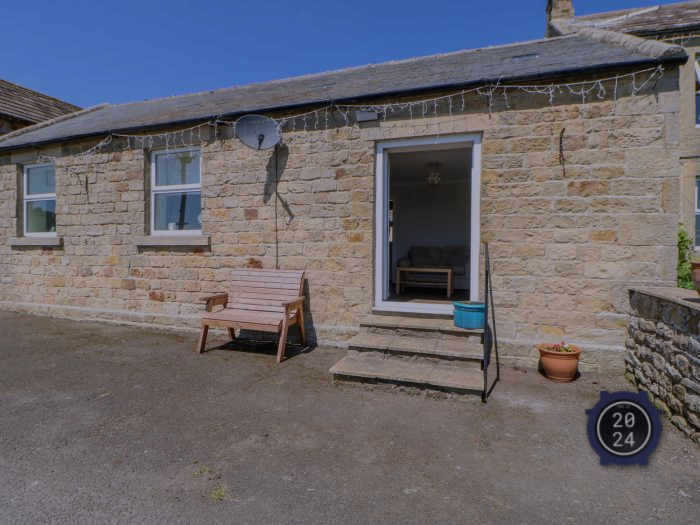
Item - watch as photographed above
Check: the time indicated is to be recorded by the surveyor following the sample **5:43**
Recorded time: **20:24**
